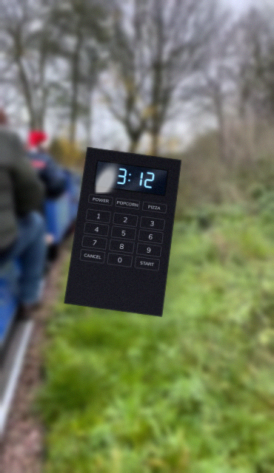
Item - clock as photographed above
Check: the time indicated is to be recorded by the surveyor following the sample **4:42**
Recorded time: **3:12**
